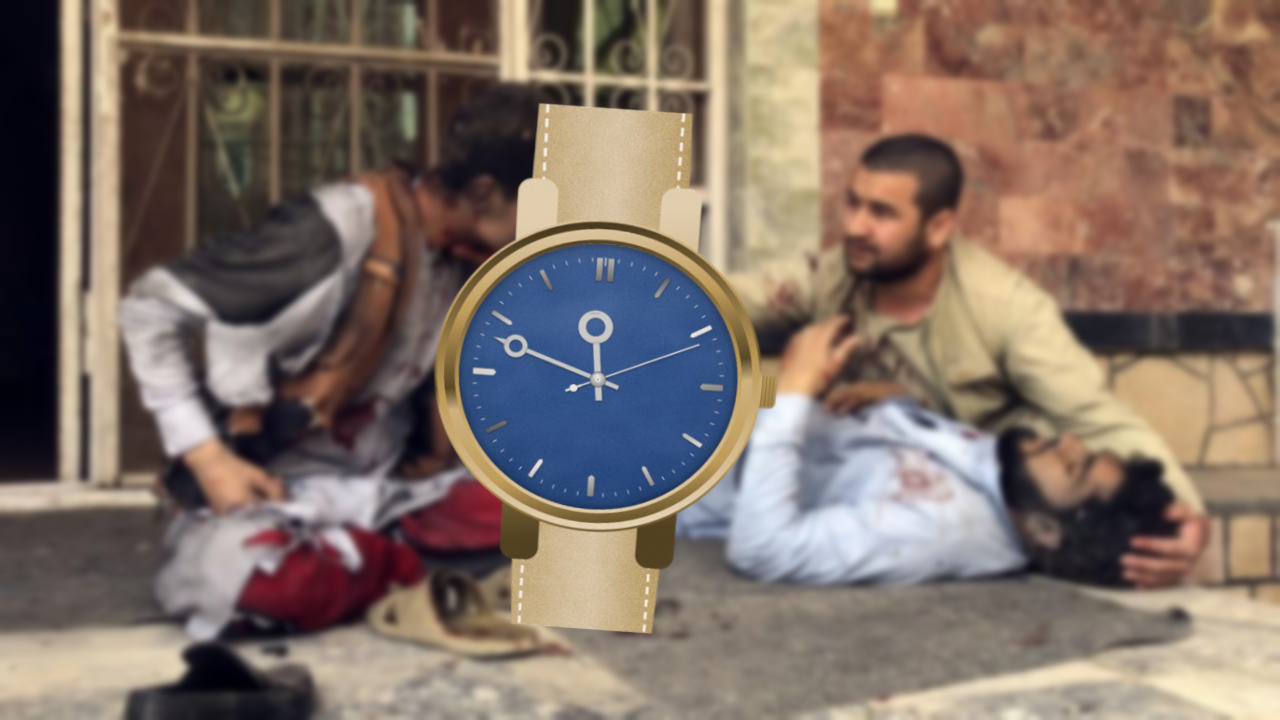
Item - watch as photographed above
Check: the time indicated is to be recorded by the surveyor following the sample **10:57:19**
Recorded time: **11:48:11**
